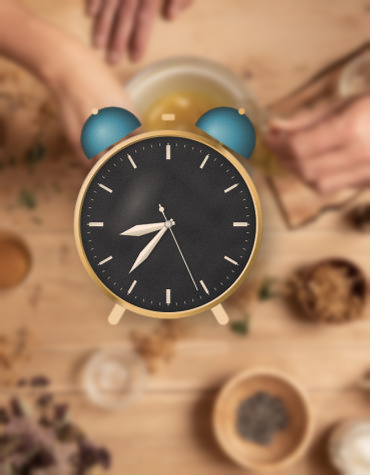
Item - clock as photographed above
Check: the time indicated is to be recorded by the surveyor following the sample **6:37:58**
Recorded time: **8:36:26**
